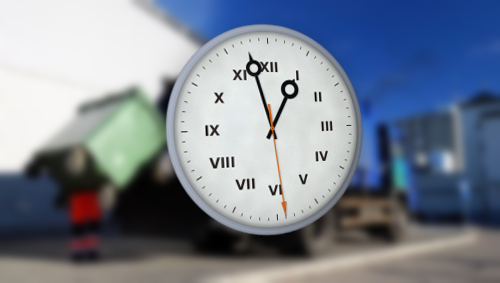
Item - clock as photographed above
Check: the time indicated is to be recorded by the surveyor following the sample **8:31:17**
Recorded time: **12:57:29**
